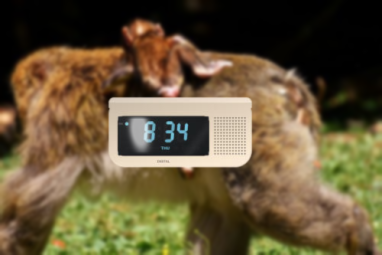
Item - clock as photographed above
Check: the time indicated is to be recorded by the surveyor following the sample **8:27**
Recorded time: **8:34**
